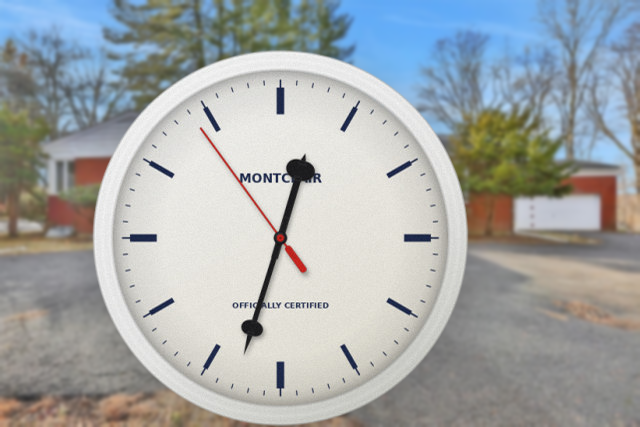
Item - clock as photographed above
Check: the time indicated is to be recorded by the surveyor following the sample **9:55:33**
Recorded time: **12:32:54**
